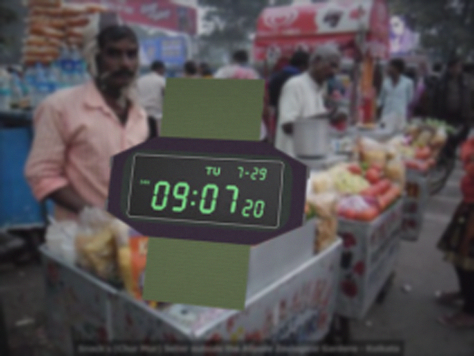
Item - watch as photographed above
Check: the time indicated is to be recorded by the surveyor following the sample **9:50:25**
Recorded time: **9:07:20**
